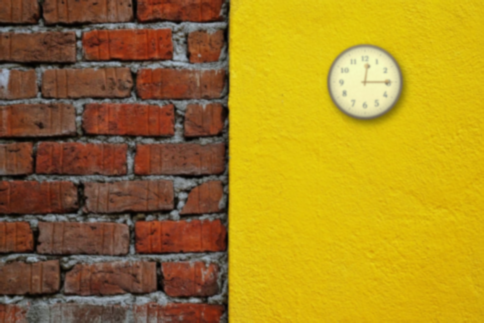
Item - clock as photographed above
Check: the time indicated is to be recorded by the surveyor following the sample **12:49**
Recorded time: **12:15**
